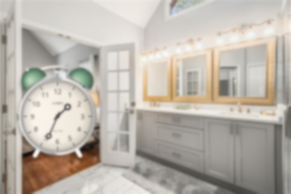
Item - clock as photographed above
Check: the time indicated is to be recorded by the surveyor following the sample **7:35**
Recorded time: **1:34**
